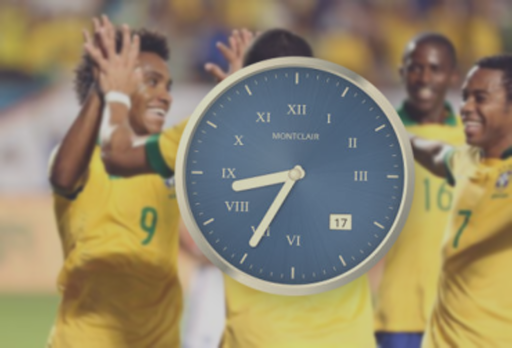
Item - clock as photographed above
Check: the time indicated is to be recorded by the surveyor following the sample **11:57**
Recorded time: **8:35**
